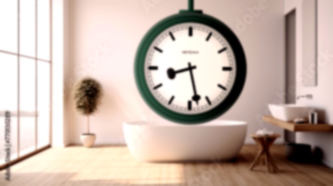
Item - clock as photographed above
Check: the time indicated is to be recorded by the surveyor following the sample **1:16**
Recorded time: **8:28**
